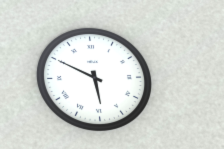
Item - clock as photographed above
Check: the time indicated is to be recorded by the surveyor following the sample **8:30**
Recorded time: **5:50**
